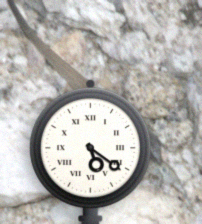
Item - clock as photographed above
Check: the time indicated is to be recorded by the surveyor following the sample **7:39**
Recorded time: **5:21**
